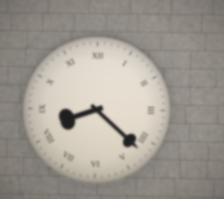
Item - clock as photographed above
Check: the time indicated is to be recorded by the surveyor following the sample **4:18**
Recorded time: **8:22**
